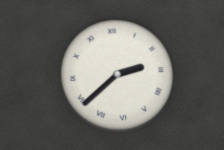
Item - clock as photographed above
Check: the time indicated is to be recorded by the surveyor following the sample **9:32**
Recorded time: **2:39**
